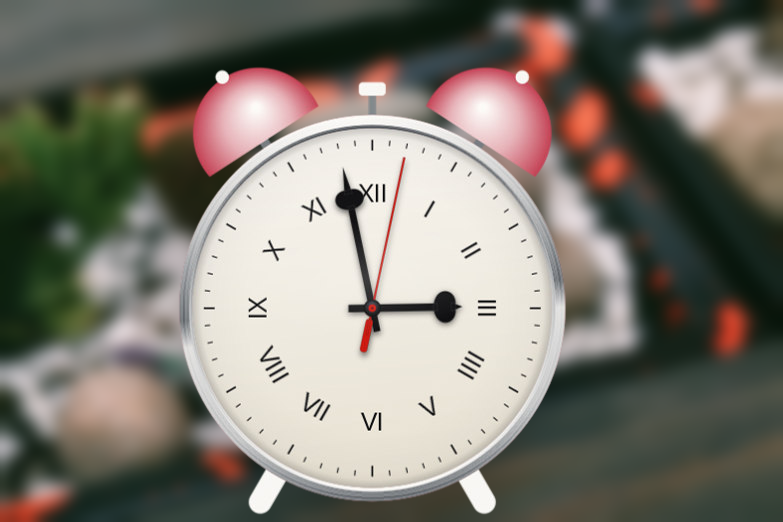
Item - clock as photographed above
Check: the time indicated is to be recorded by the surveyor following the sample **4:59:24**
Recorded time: **2:58:02**
